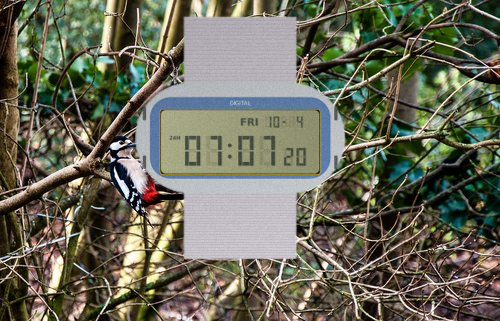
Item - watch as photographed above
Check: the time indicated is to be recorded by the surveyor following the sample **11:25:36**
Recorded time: **7:07:20**
